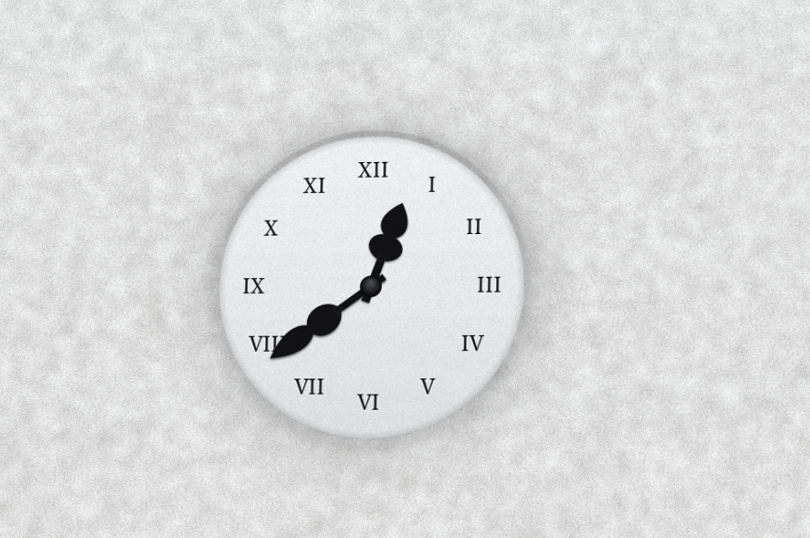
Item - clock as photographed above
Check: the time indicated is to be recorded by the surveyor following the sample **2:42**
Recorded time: **12:39**
